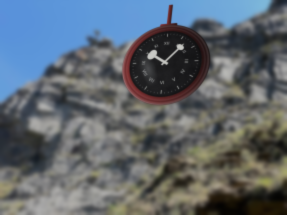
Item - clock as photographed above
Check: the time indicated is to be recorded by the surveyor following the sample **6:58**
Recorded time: **10:07**
